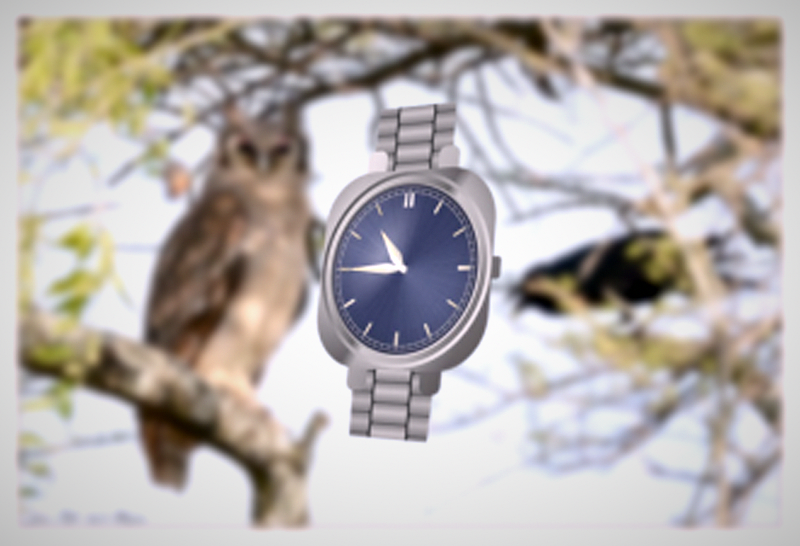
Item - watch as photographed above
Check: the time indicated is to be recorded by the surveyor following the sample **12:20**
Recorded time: **10:45**
